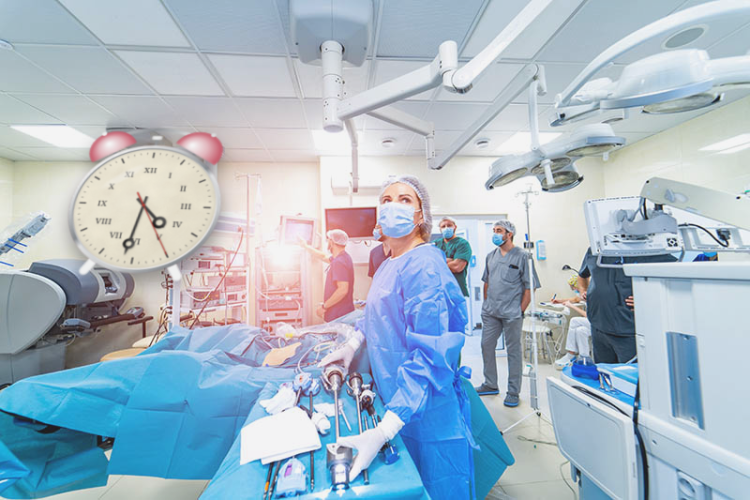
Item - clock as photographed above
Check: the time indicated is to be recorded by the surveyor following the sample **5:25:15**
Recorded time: **4:31:25**
